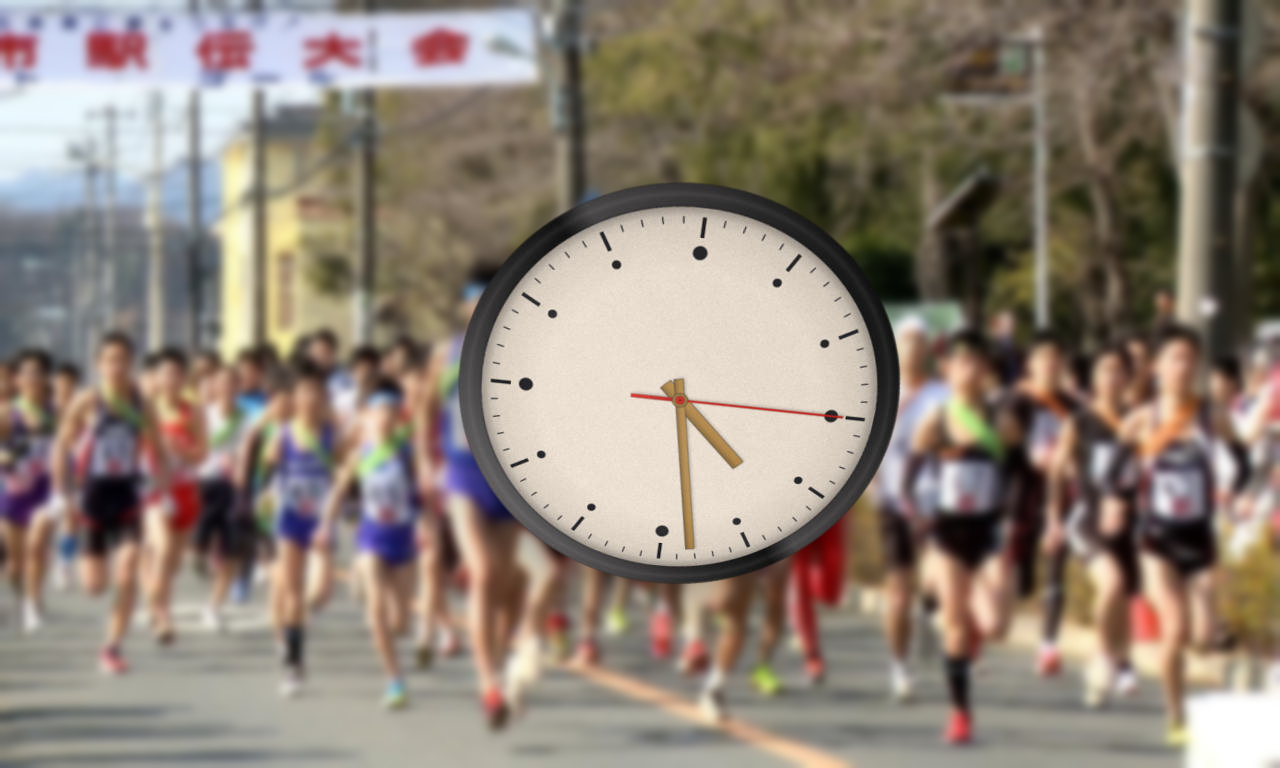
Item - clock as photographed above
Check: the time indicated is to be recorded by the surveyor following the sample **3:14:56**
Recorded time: **4:28:15**
